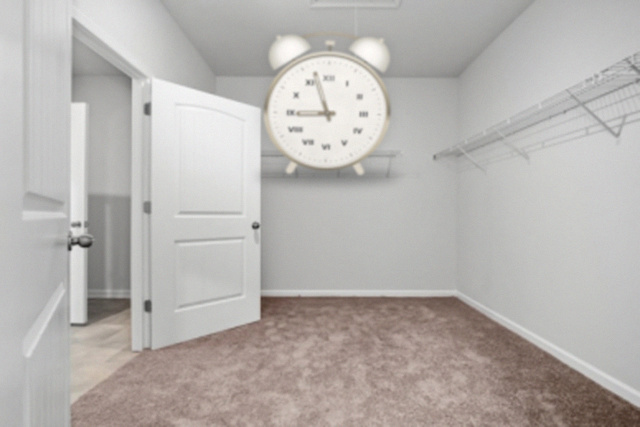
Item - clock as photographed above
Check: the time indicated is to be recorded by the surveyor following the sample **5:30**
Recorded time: **8:57**
